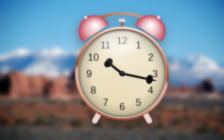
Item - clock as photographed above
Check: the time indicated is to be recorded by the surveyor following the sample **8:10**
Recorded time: **10:17**
